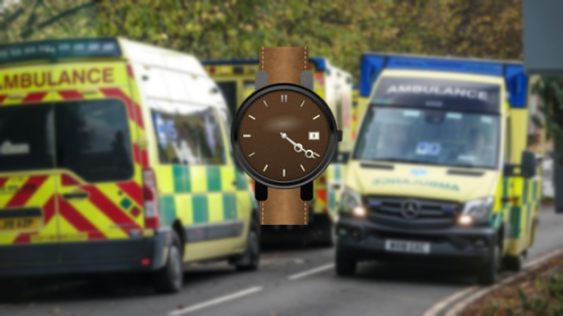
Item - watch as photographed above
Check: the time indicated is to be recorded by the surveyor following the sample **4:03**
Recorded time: **4:21**
